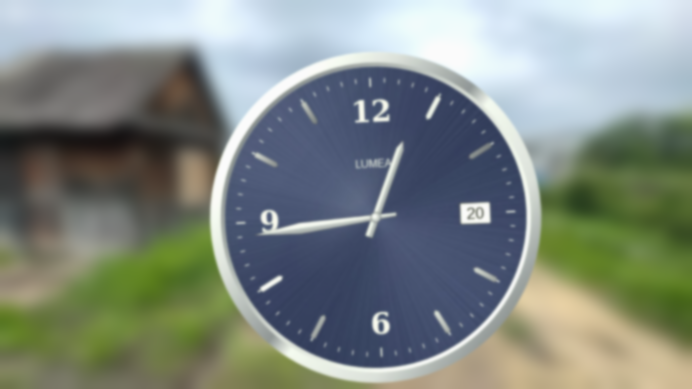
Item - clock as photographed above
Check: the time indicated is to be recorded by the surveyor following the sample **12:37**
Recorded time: **12:44**
